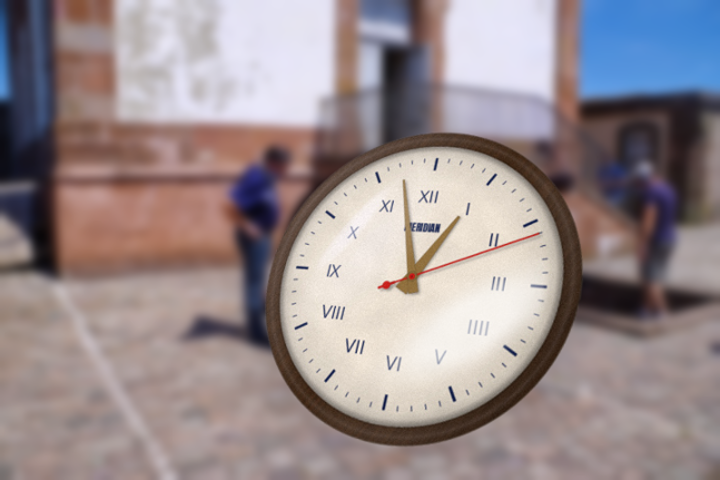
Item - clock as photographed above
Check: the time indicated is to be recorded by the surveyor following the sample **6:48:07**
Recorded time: **12:57:11**
